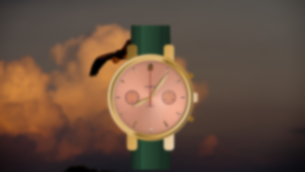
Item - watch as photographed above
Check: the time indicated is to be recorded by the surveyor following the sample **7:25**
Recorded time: **8:06**
